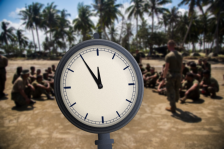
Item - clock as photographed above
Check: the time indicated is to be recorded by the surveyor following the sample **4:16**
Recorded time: **11:55**
